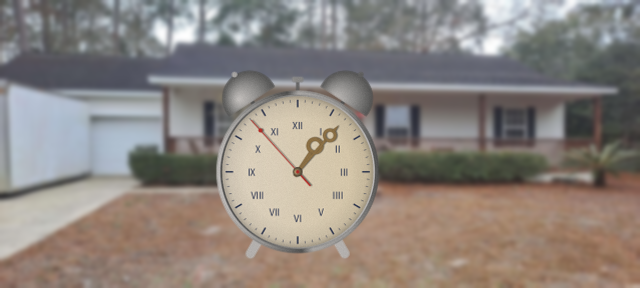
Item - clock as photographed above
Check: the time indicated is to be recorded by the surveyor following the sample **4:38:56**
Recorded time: **1:06:53**
